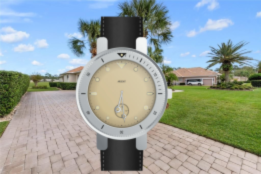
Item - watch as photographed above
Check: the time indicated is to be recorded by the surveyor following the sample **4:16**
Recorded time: **6:29**
